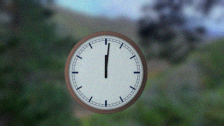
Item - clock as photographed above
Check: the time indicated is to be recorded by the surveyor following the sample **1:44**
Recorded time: **12:01**
